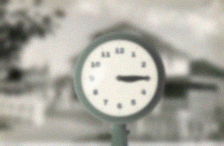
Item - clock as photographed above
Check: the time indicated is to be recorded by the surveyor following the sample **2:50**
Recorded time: **3:15**
